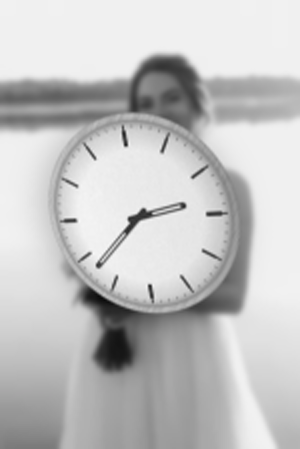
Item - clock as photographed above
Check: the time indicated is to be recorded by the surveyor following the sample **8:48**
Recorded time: **2:38**
